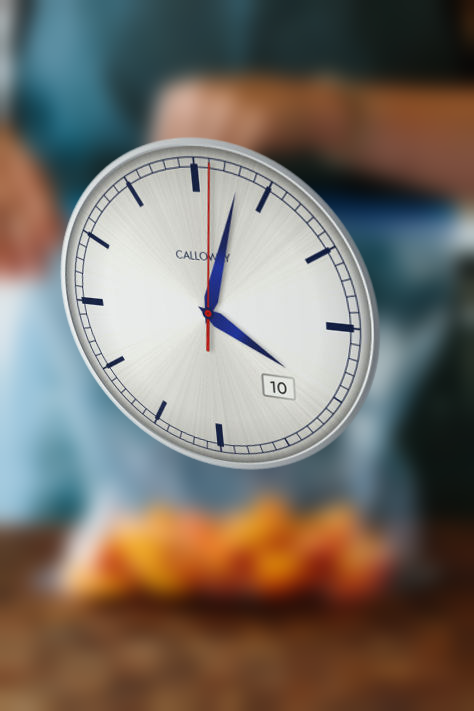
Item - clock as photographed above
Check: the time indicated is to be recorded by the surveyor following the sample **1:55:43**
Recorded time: **4:03:01**
